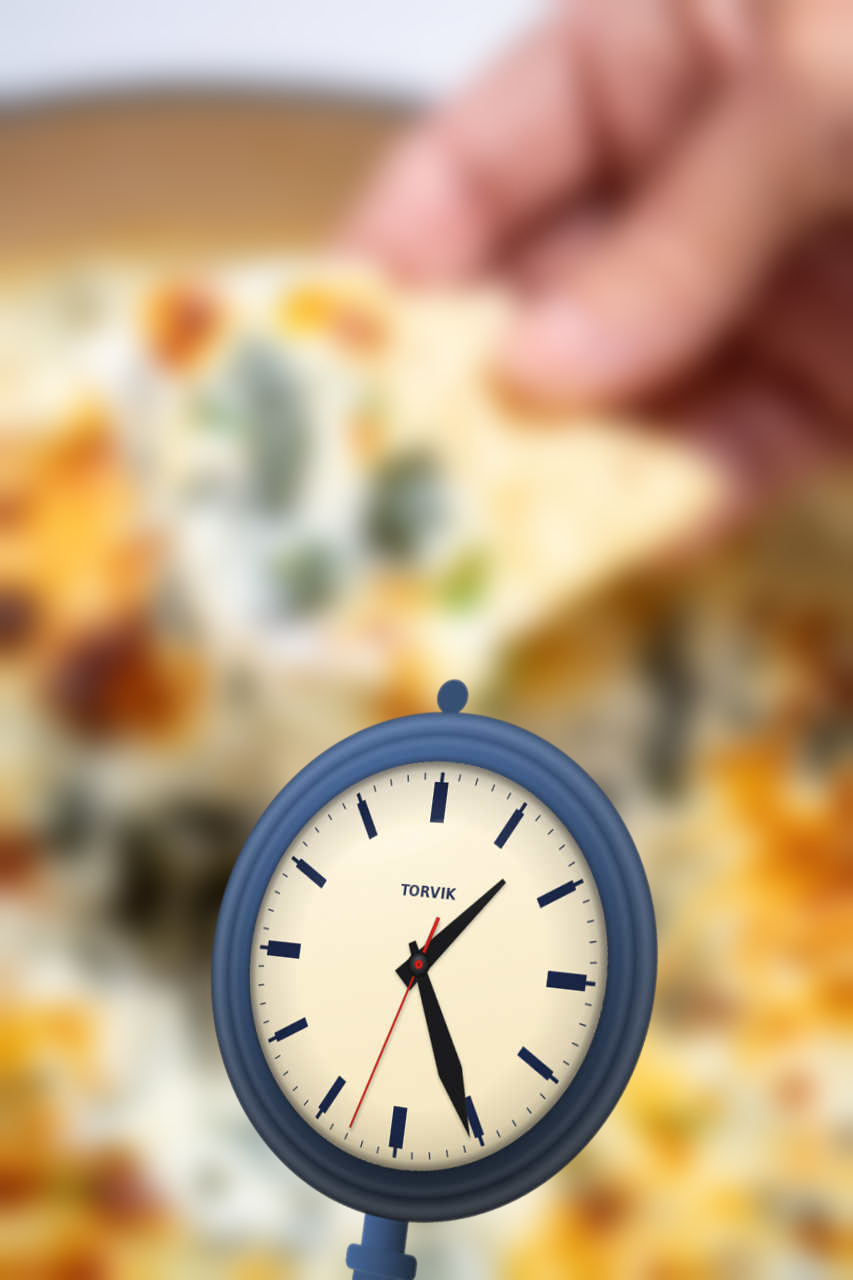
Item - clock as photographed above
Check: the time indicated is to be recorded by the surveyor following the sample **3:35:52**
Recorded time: **1:25:33**
